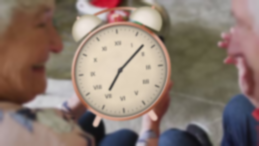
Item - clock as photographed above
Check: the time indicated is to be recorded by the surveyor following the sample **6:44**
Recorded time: **7:08**
